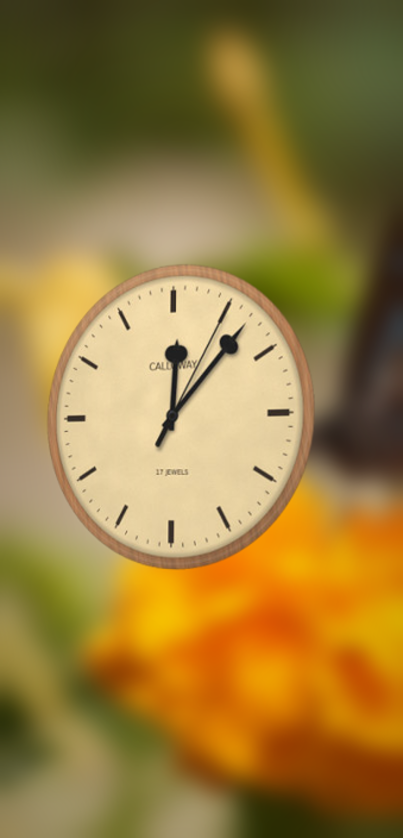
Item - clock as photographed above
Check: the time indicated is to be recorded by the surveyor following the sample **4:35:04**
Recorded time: **12:07:05**
